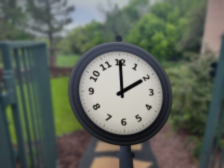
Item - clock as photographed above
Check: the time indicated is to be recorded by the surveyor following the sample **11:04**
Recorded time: **2:00**
